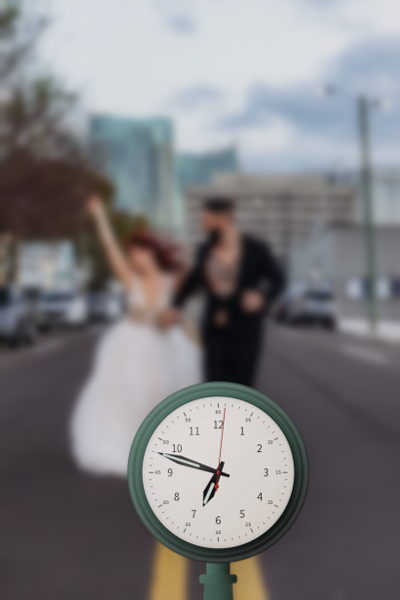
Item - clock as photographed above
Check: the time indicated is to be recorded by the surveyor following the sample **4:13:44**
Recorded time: **6:48:01**
